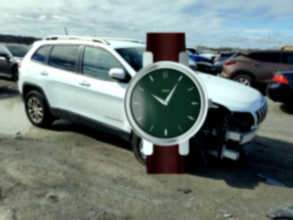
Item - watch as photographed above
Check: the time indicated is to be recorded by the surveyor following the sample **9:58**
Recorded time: **10:05**
